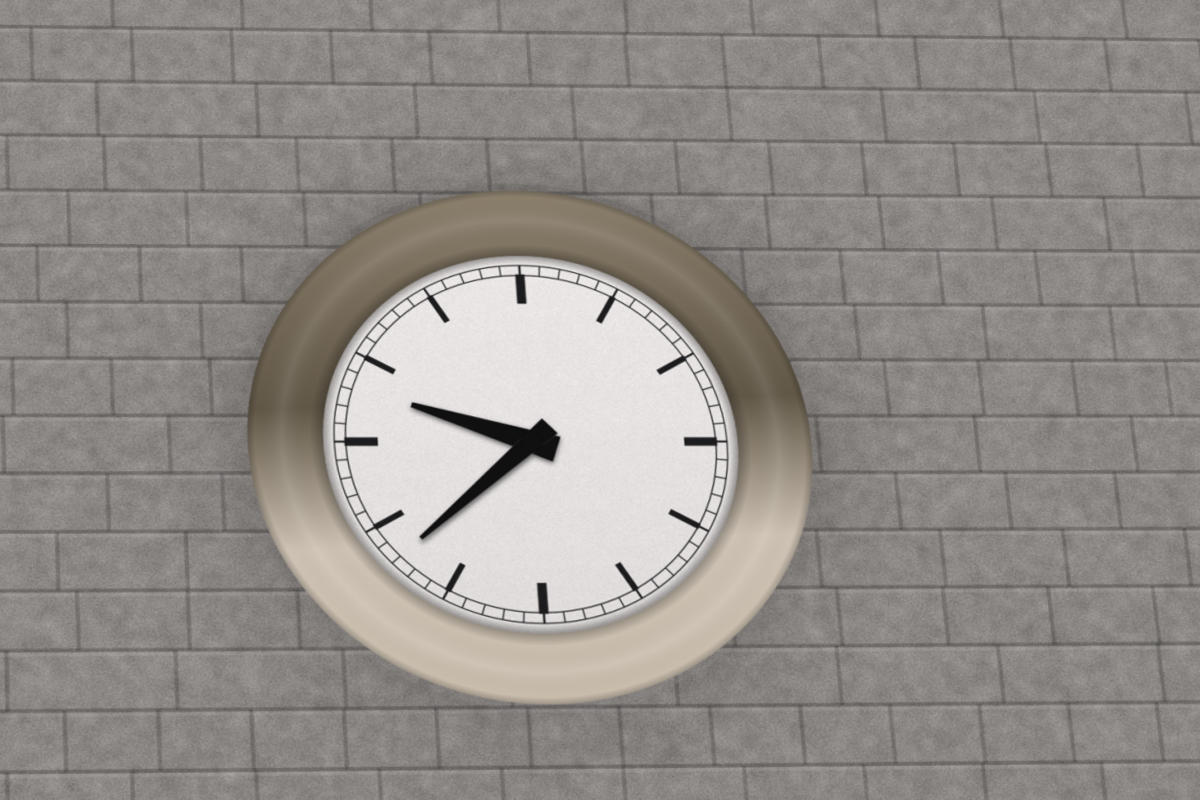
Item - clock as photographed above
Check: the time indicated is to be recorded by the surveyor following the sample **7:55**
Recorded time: **9:38**
